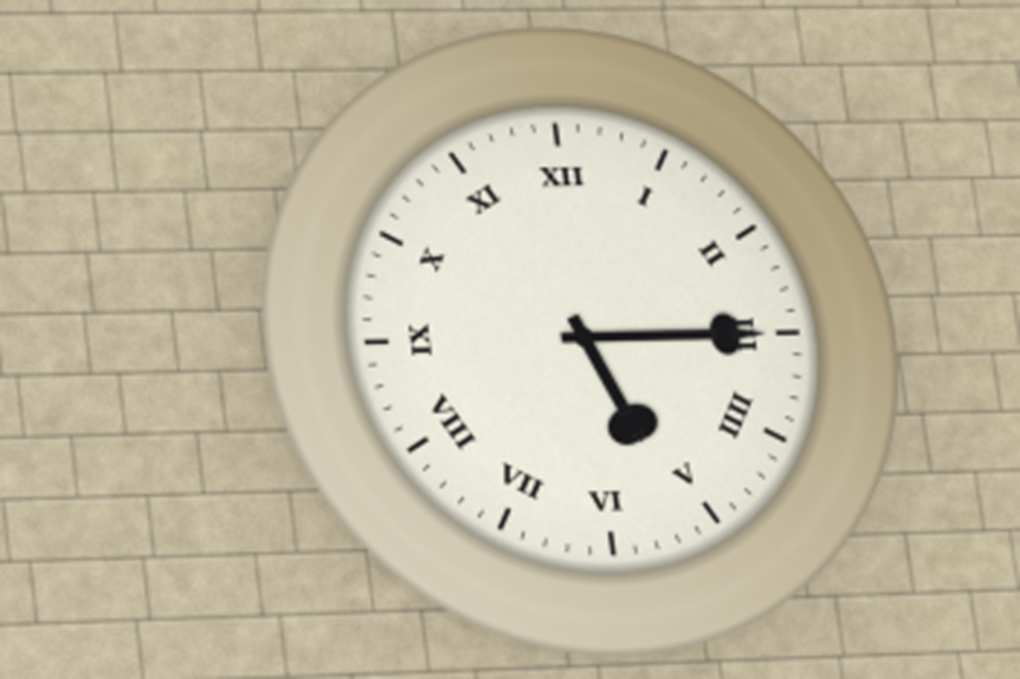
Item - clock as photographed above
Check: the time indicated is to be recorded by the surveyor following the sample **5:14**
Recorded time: **5:15**
